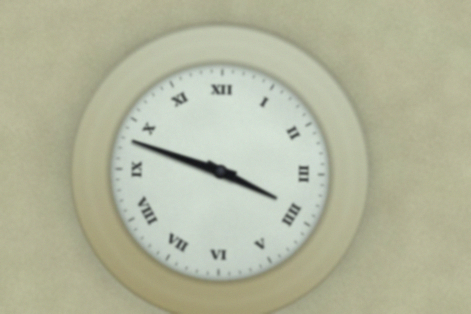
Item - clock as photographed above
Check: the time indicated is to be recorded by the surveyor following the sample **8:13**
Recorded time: **3:48**
